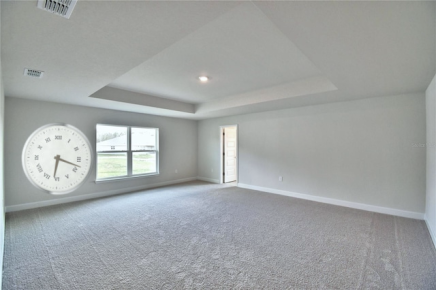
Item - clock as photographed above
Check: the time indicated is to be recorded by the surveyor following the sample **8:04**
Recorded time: **6:18**
